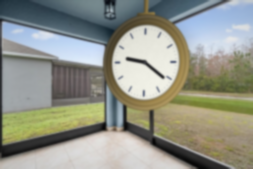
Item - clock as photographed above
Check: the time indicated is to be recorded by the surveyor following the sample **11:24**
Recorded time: **9:21**
